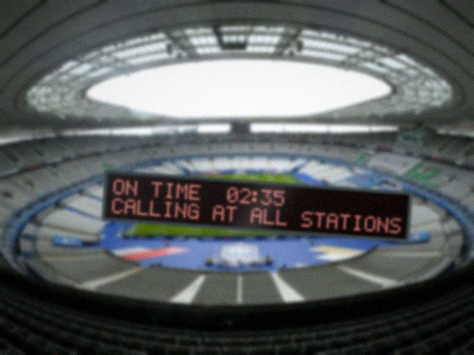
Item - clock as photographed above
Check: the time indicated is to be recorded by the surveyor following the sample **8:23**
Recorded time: **2:35**
